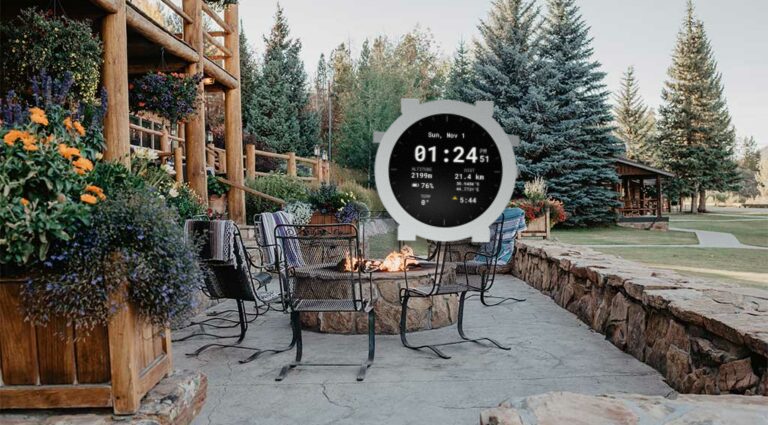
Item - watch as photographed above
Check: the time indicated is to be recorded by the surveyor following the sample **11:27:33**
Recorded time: **1:24:51**
